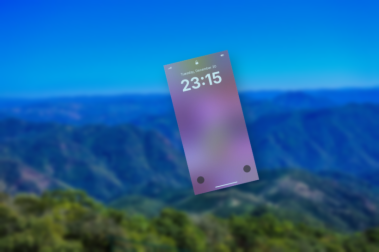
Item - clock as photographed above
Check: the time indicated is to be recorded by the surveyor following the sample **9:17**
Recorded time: **23:15**
